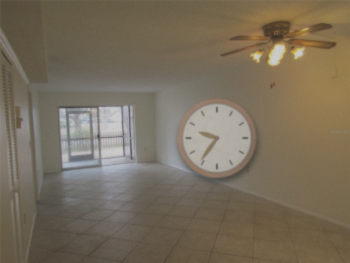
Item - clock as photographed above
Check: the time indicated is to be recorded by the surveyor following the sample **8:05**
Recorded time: **9:36**
